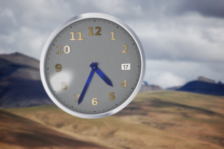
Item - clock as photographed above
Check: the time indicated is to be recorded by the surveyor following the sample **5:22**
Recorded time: **4:34**
